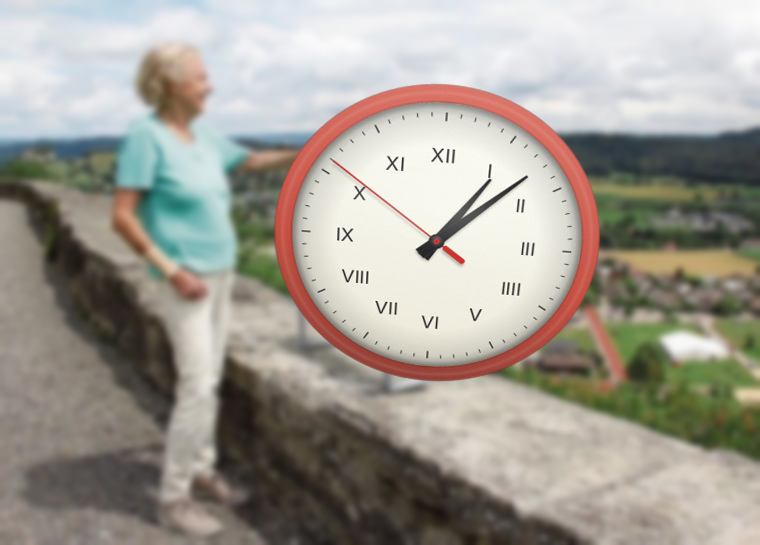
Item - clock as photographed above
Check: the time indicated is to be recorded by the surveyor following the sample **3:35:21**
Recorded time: **1:07:51**
